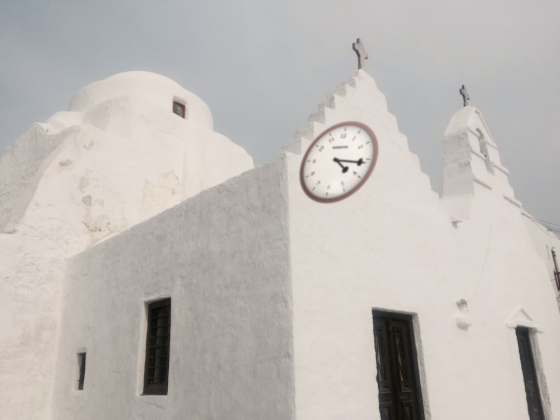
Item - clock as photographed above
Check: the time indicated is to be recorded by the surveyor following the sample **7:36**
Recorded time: **4:16**
